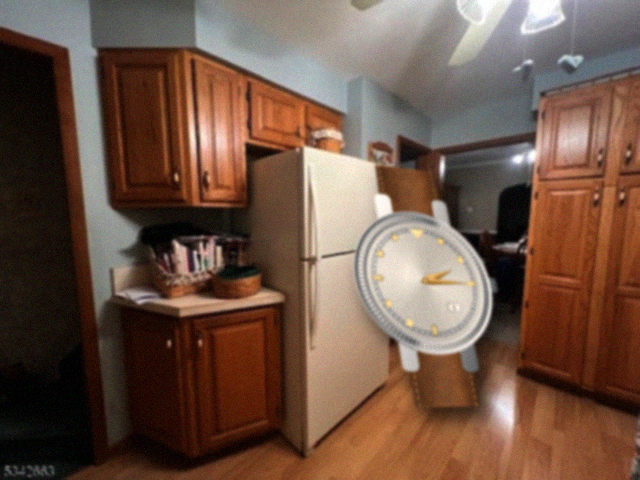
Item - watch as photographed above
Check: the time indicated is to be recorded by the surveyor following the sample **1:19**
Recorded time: **2:15**
